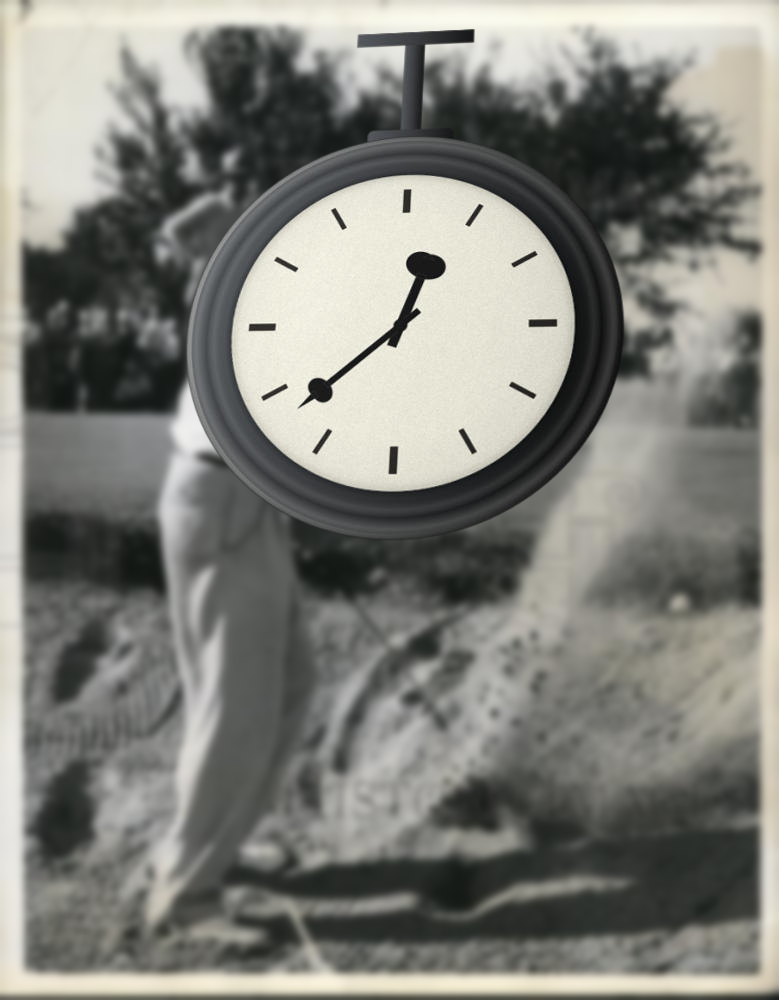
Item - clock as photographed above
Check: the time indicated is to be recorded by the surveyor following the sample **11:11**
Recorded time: **12:38**
